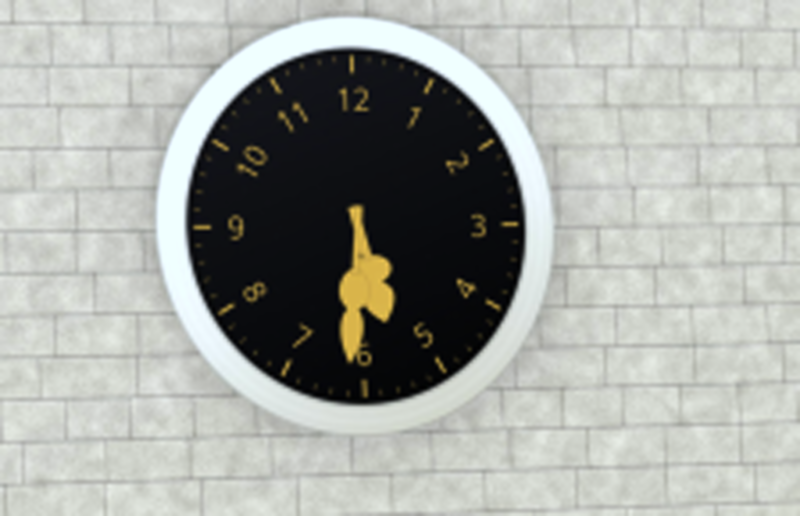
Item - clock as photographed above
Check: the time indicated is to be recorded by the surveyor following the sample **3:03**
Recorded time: **5:31**
